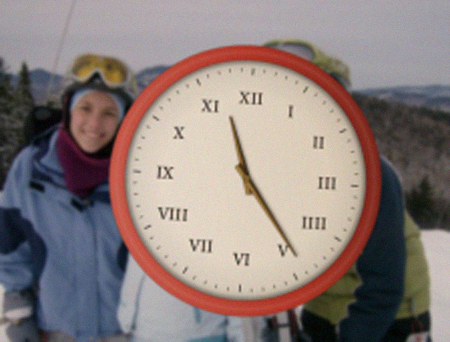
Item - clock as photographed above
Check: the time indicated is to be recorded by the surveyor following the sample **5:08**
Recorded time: **11:24**
